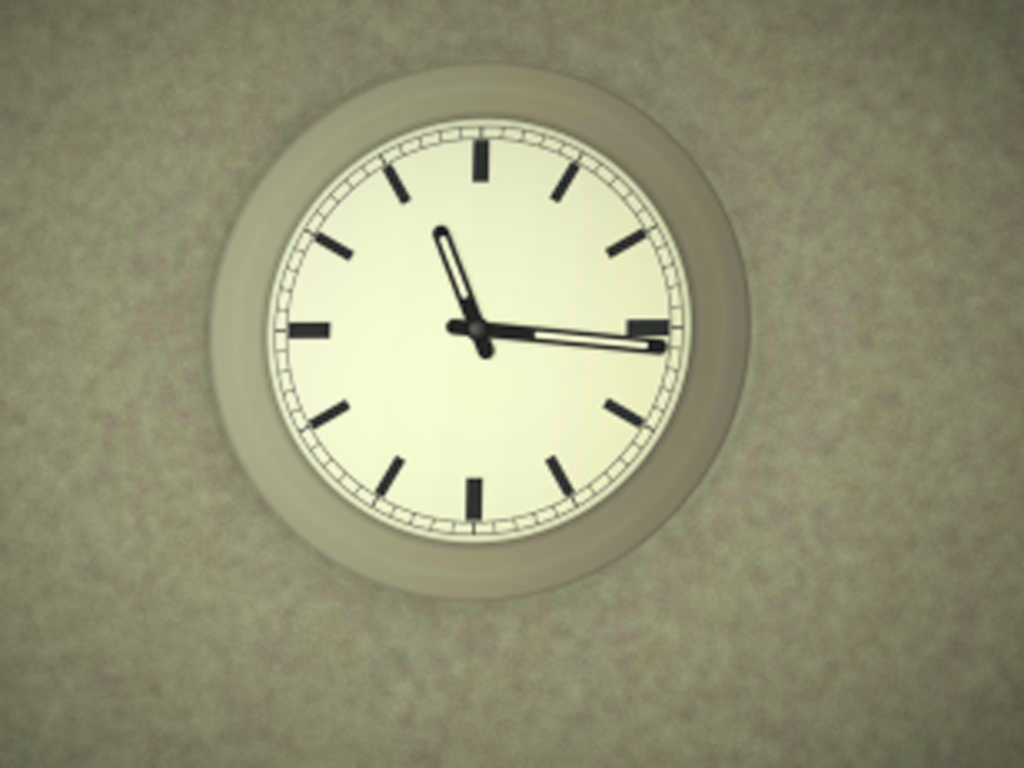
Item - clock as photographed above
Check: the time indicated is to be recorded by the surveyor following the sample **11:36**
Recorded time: **11:16**
